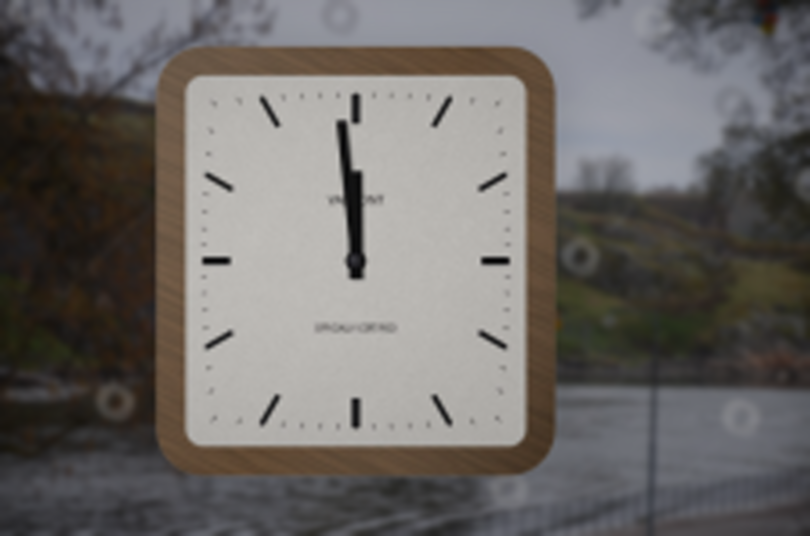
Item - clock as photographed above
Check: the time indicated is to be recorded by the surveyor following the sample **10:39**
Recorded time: **11:59**
